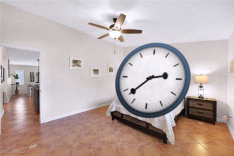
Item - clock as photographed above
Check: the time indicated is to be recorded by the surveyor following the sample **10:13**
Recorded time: **2:38**
